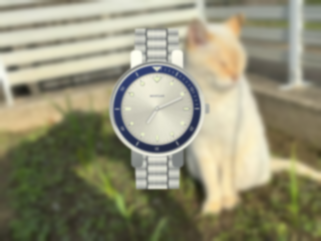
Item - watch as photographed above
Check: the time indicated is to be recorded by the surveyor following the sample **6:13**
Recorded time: **7:11**
